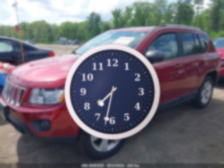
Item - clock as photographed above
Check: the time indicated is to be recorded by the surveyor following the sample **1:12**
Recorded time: **7:32**
